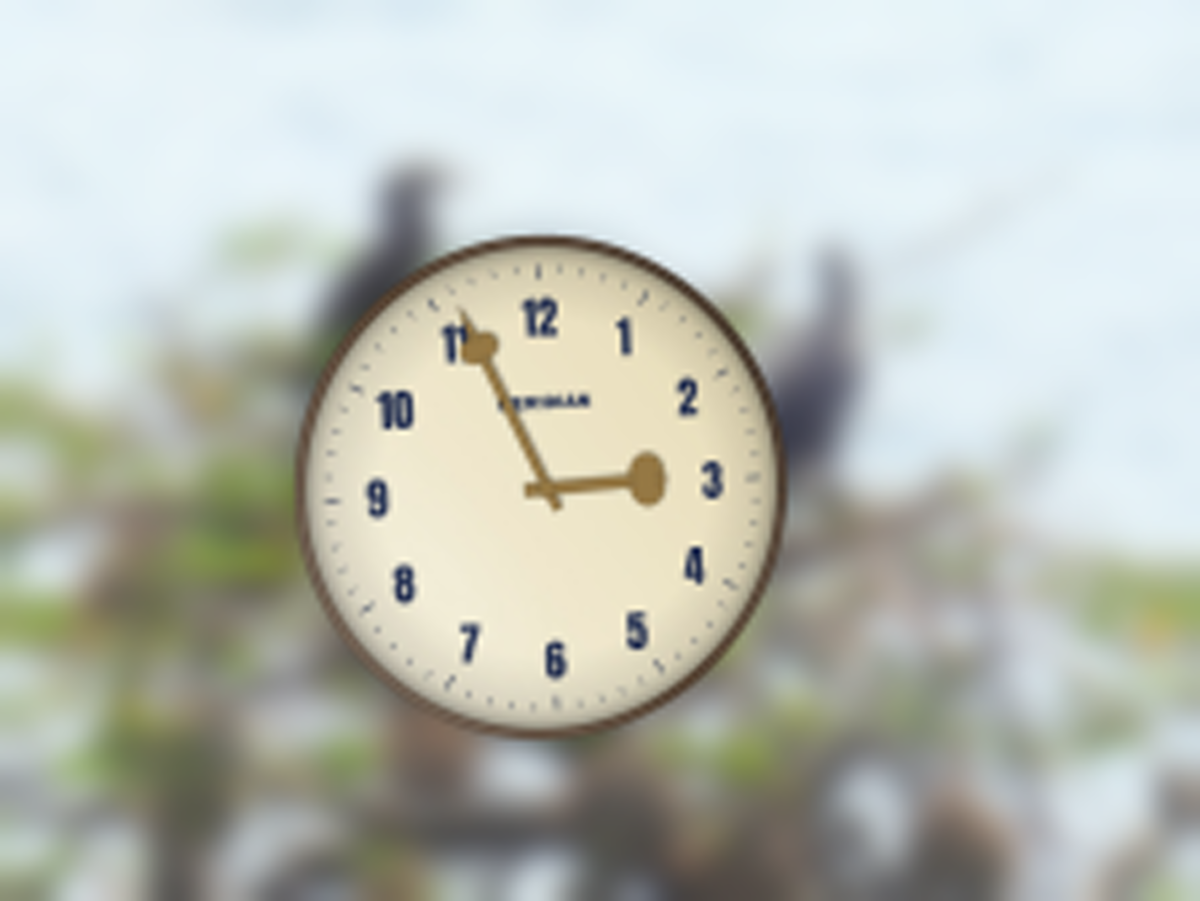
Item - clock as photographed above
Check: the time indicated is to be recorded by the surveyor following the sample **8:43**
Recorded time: **2:56**
